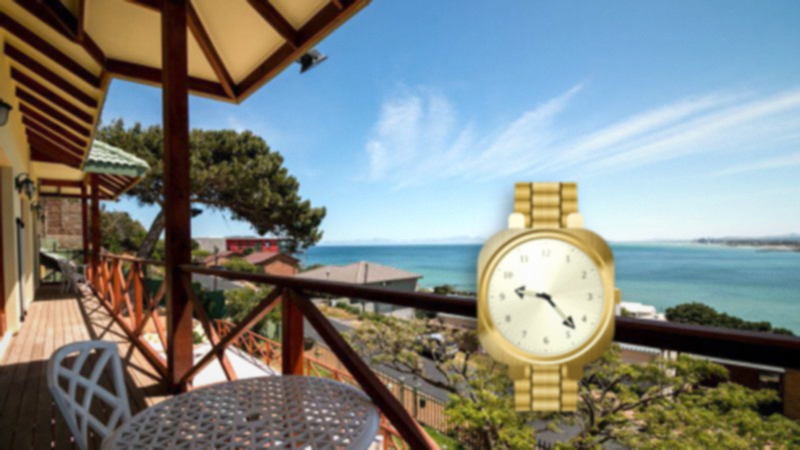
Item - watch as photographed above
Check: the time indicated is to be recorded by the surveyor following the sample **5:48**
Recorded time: **9:23**
